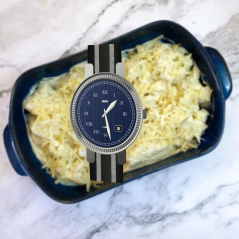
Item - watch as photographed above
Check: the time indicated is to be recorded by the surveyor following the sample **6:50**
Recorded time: **1:28**
